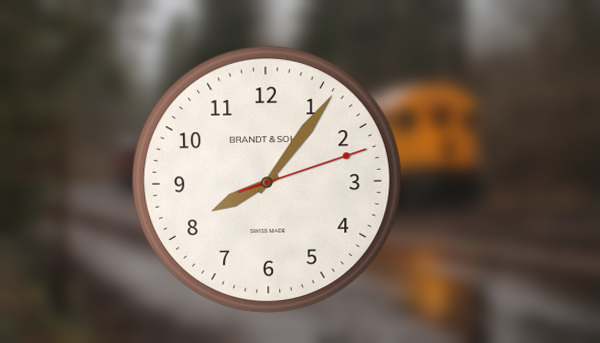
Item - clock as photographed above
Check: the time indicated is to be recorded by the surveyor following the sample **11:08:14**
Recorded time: **8:06:12**
